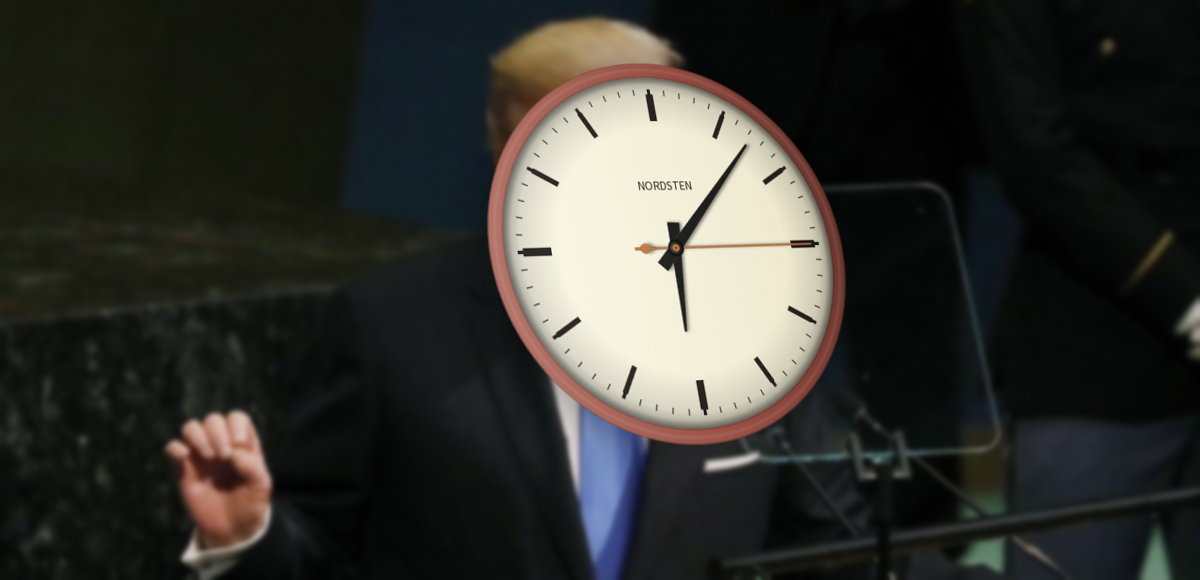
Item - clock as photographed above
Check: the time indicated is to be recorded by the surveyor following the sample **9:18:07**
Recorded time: **6:07:15**
